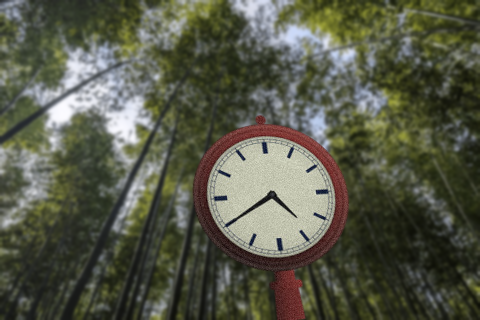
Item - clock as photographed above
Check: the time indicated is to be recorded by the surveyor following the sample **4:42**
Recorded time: **4:40**
